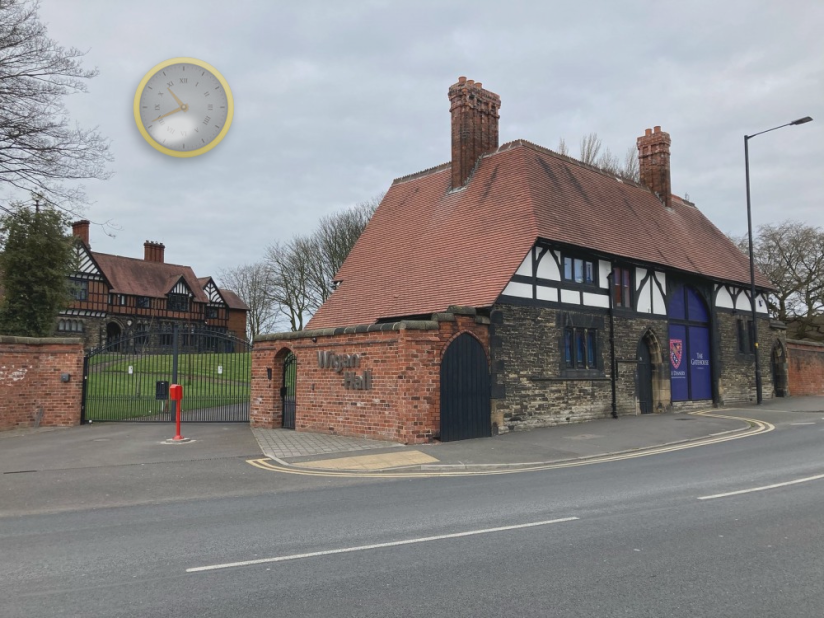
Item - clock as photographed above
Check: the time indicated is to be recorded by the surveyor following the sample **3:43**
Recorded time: **10:41**
